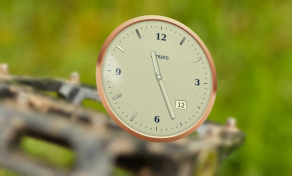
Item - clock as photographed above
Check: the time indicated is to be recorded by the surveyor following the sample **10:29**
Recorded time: **11:26**
